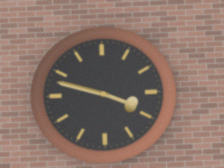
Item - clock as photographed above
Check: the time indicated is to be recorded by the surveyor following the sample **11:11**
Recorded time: **3:48**
